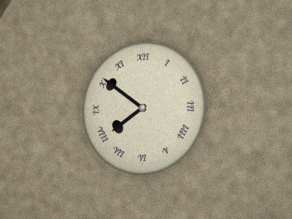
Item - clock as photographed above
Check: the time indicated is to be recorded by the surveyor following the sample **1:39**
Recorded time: **7:51**
